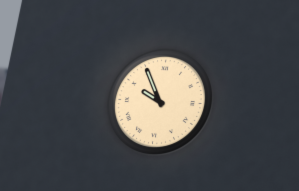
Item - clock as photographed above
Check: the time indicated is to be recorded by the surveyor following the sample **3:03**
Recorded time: **9:55**
